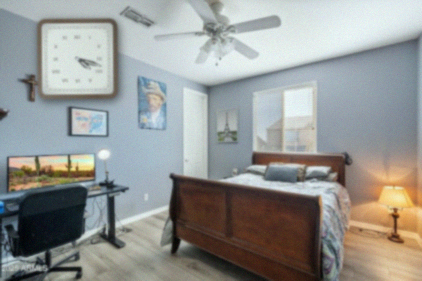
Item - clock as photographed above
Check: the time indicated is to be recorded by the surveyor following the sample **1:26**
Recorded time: **4:18**
